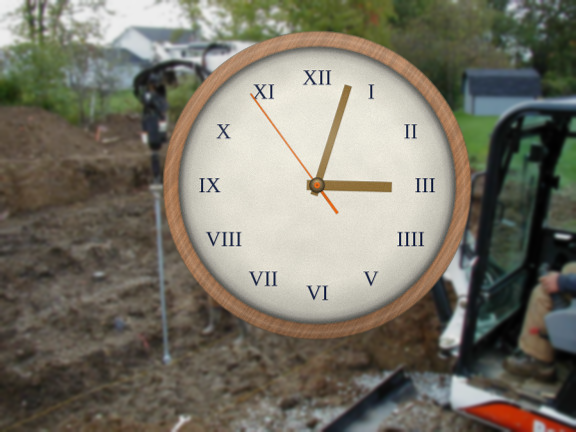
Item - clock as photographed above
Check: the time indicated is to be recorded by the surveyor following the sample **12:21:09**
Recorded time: **3:02:54**
